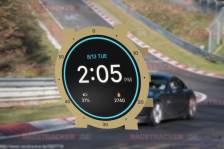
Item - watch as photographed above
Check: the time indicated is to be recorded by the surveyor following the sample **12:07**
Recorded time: **2:05**
